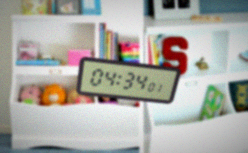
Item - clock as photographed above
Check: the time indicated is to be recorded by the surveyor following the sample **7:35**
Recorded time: **4:34**
